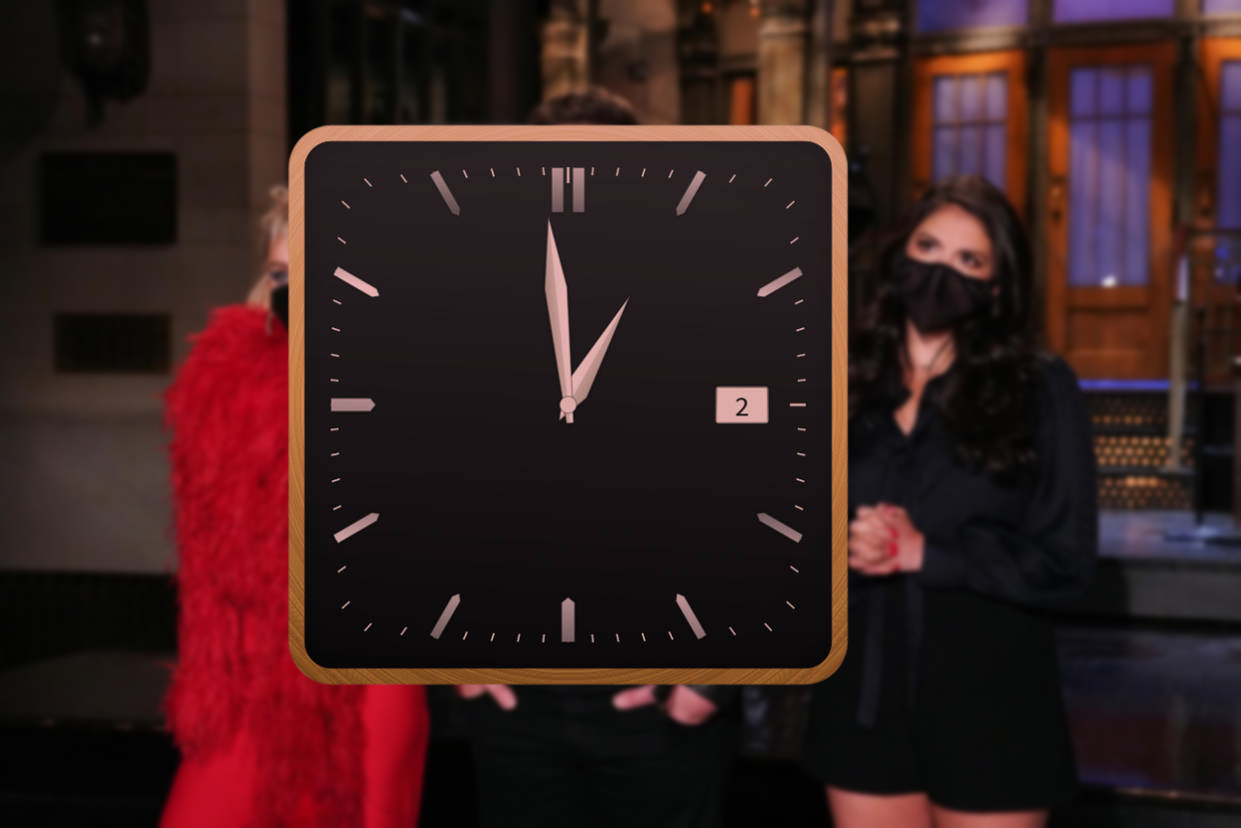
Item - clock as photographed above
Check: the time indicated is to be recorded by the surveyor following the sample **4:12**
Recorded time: **12:59**
